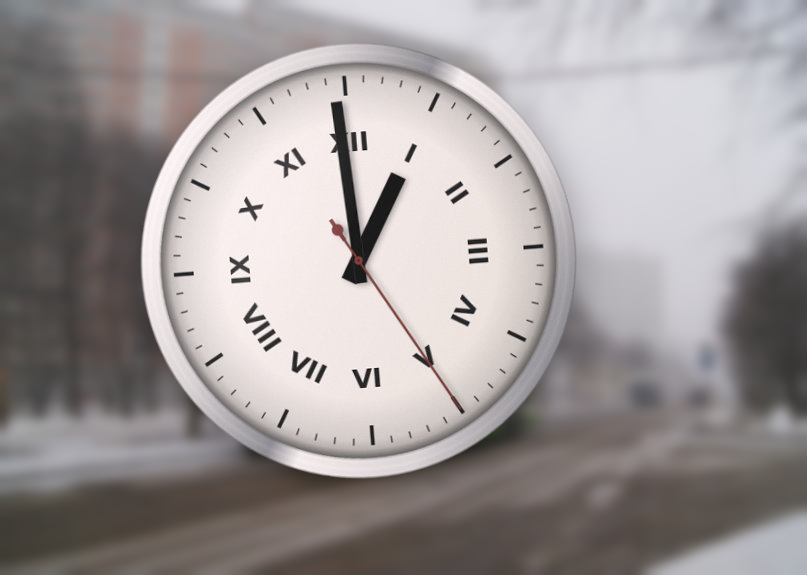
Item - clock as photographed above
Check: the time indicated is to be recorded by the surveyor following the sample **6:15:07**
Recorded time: **12:59:25**
